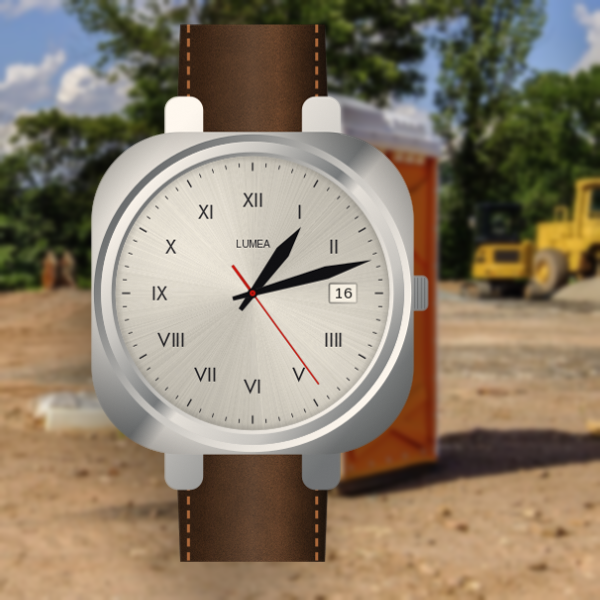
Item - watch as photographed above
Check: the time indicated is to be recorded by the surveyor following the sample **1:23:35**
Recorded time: **1:12:24**
